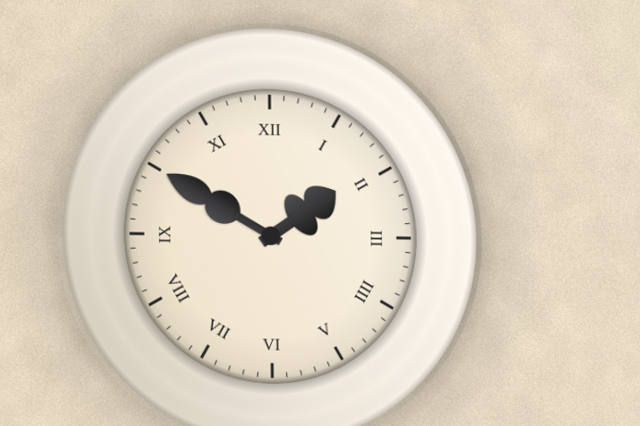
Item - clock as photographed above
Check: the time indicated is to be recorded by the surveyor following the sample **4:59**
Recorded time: **1:50**
